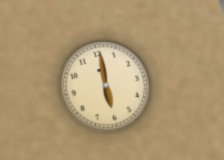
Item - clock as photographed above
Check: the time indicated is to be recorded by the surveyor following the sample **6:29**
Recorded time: **6:01**
